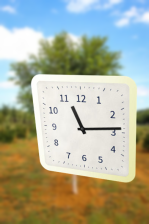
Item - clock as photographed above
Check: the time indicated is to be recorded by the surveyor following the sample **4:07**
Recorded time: **11:14**
